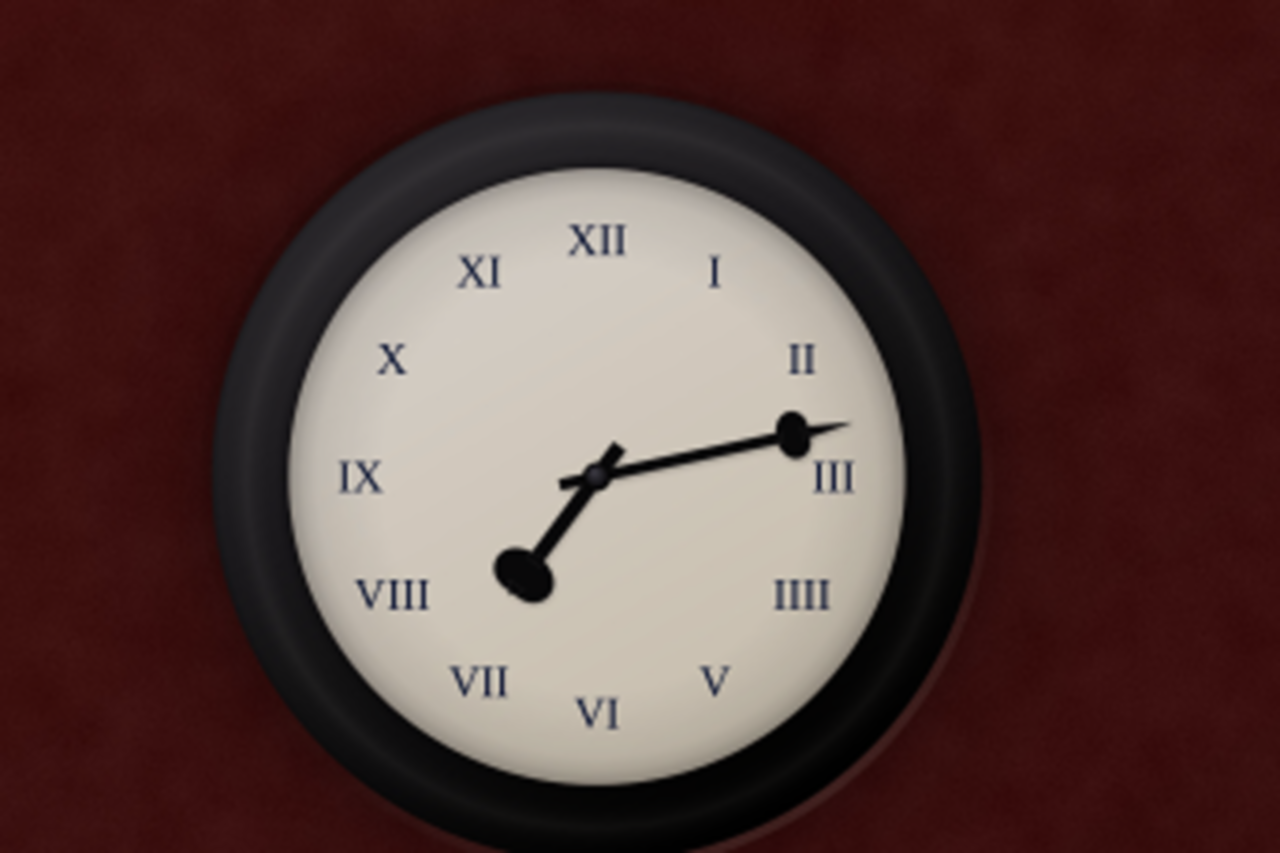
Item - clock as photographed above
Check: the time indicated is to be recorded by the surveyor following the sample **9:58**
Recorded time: **7:13**
